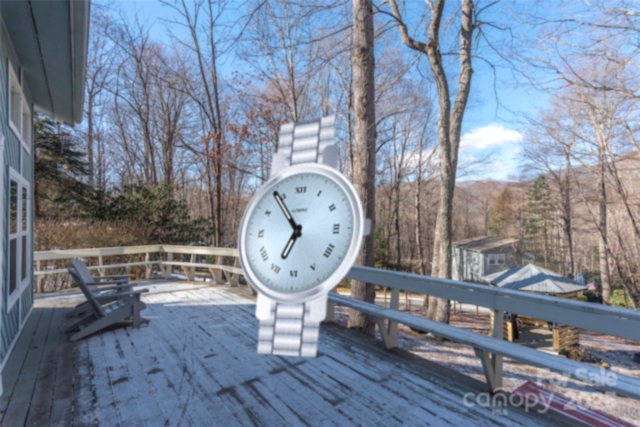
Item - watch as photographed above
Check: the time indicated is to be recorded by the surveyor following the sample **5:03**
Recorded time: **6:54**
